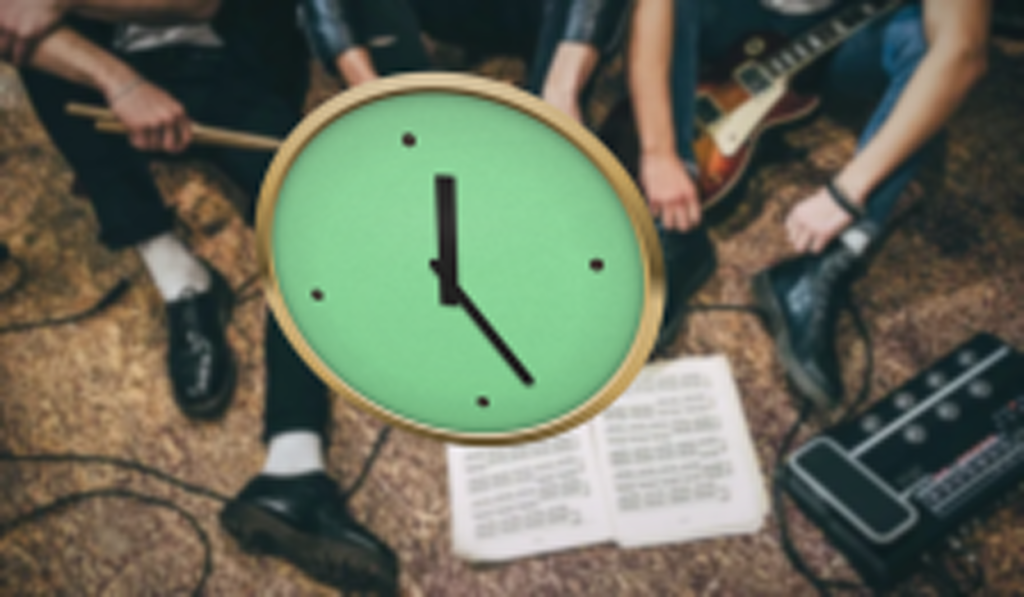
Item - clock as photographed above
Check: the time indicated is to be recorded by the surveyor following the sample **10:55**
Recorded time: **12:26**
